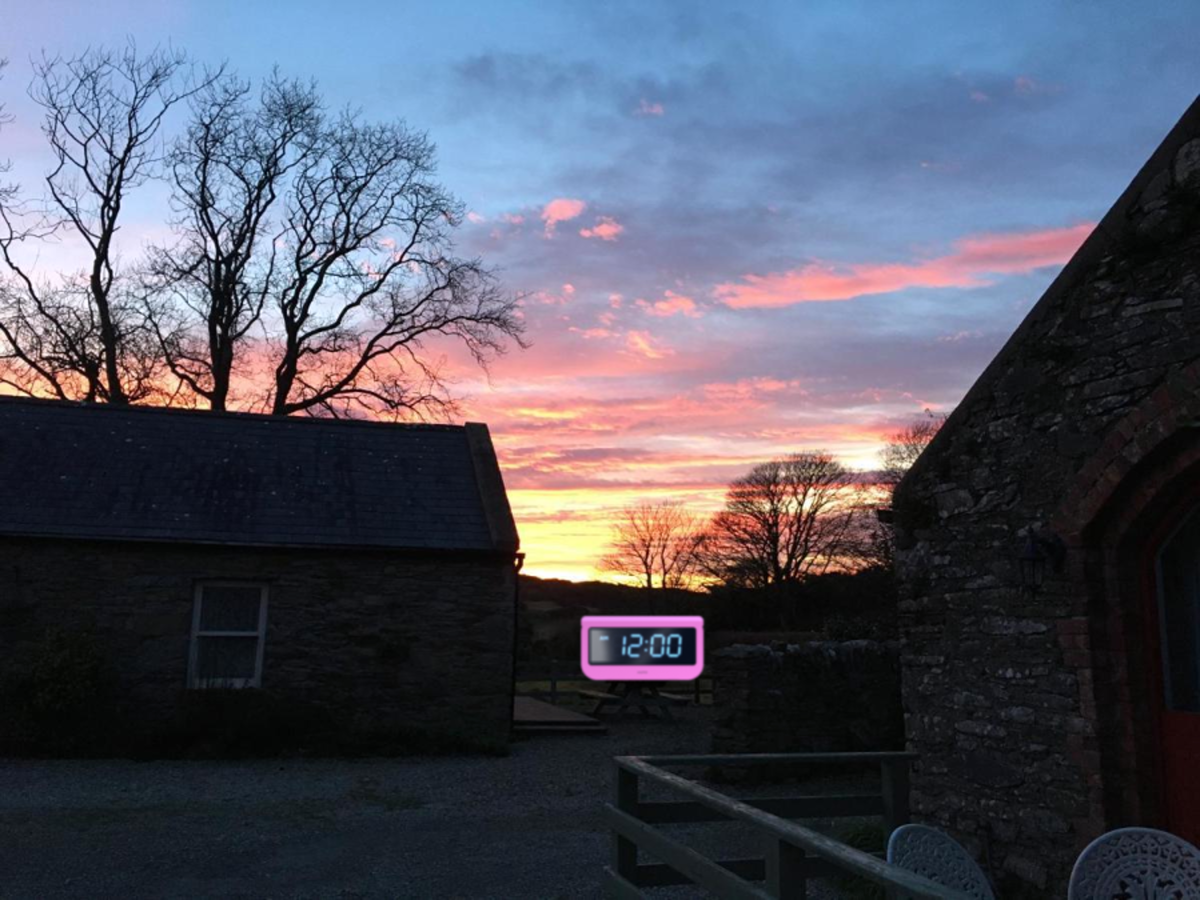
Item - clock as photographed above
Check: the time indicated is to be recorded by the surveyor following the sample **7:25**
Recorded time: **12:00**
